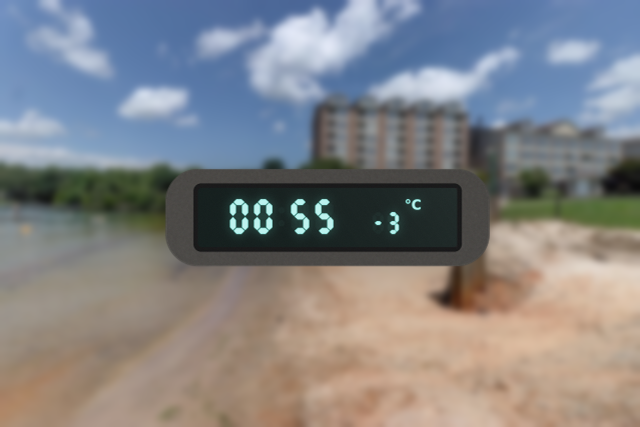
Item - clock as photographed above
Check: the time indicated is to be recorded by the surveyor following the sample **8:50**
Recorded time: **0:55**
